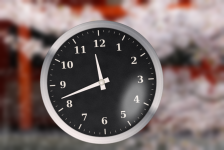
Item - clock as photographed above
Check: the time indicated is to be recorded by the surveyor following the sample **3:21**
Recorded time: **11:42**
